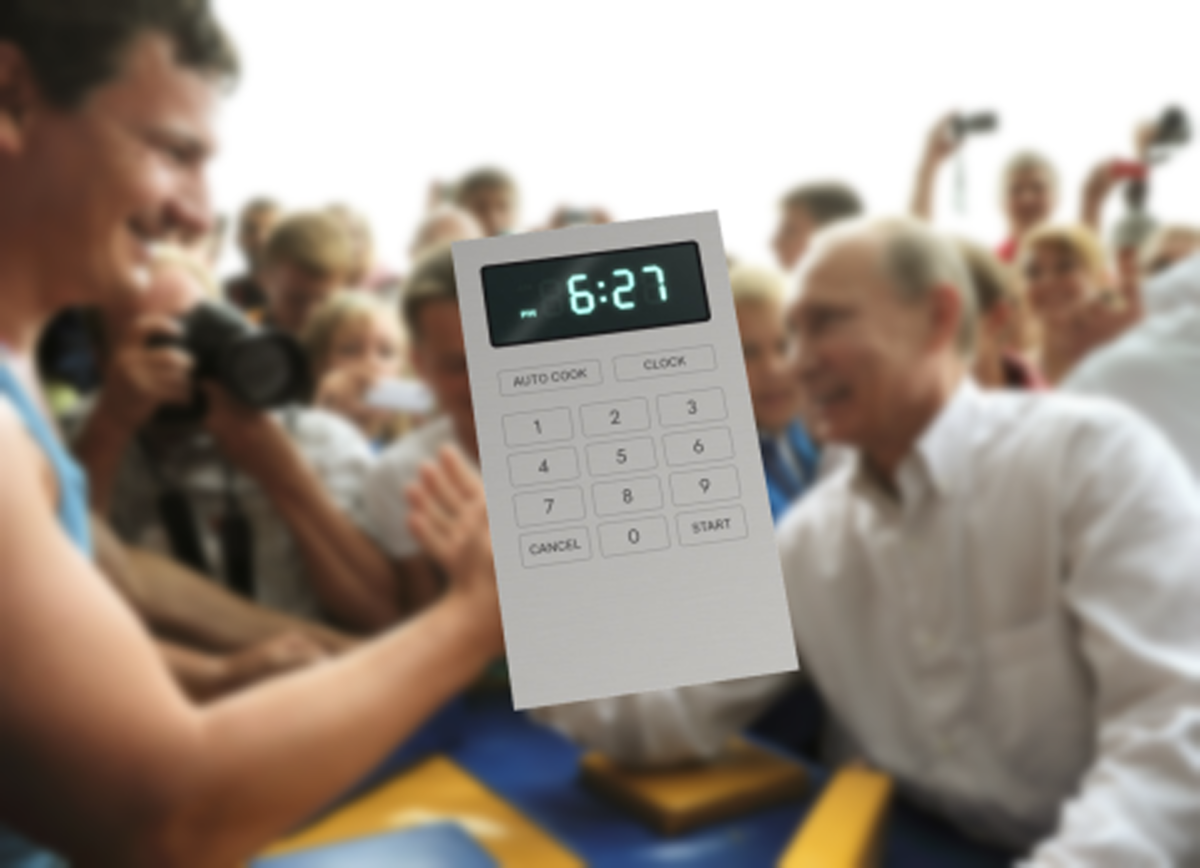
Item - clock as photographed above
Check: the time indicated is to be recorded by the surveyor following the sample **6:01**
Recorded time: **6:27**
